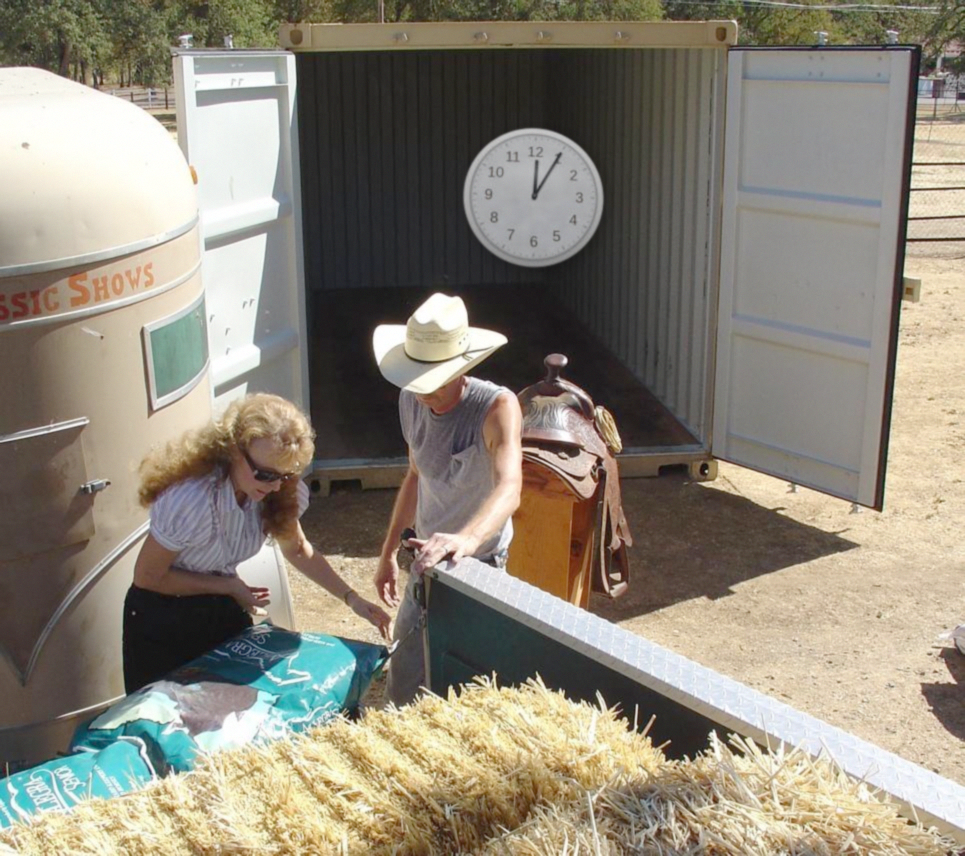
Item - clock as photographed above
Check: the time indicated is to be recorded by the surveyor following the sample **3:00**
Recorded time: **12:05**
